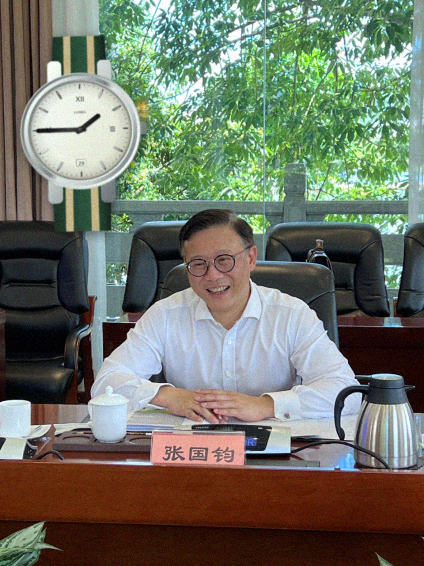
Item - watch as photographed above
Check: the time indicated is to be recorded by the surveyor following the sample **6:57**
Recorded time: **1:45**
